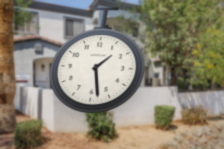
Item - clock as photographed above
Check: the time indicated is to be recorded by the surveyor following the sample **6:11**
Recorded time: **1:28**
